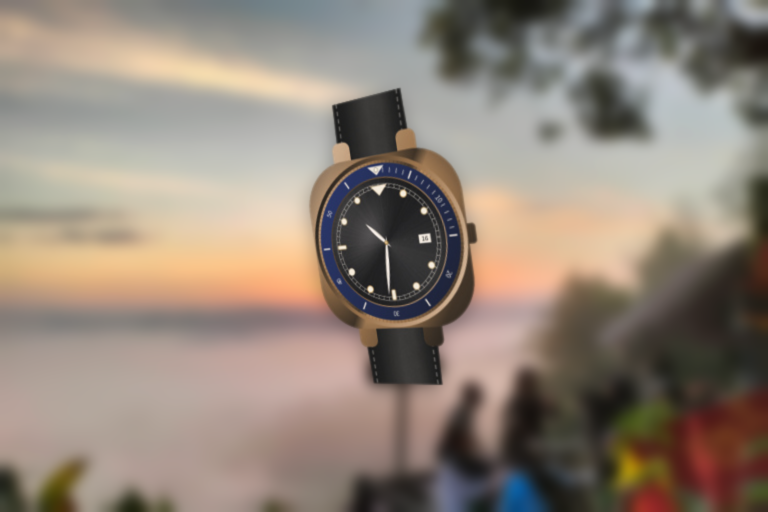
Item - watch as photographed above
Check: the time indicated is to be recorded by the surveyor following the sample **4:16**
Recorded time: **10:31**
